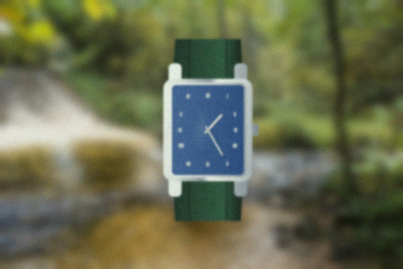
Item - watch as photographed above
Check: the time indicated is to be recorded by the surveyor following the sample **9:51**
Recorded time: **1:25**
